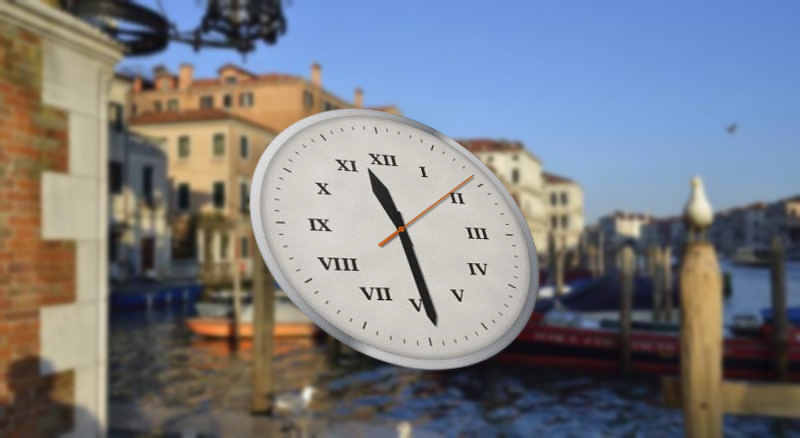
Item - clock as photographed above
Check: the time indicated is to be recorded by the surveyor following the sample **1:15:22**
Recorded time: **11:29:09**
